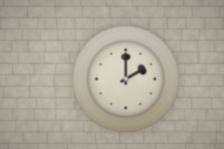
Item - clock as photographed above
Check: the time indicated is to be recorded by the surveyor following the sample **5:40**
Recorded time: **2:00**
